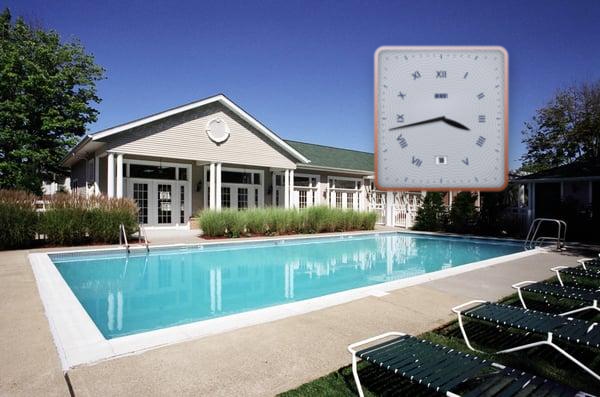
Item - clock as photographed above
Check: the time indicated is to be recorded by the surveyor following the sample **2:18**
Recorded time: **3:43**
